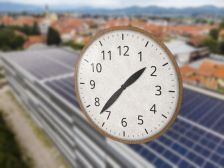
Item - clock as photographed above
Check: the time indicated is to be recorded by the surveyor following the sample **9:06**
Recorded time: **1:37**
